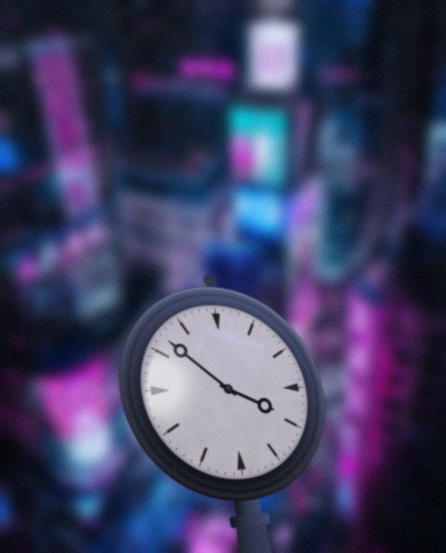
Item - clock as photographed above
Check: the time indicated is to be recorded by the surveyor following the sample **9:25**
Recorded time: **3:52**
